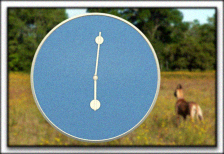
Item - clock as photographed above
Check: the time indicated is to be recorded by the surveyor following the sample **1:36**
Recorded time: **6:01**
